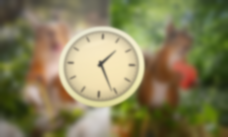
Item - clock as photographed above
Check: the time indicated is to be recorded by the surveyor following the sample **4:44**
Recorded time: **1:26**
